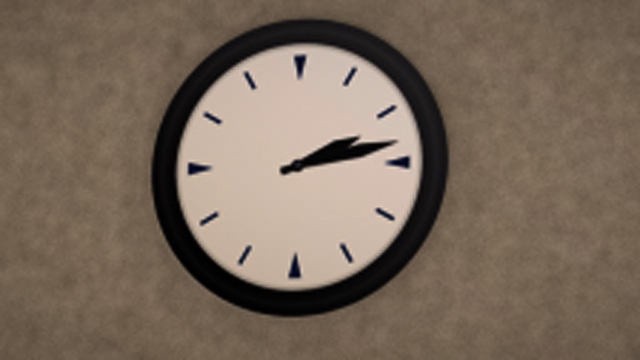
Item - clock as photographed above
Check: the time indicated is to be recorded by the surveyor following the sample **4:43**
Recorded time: **2:13**
